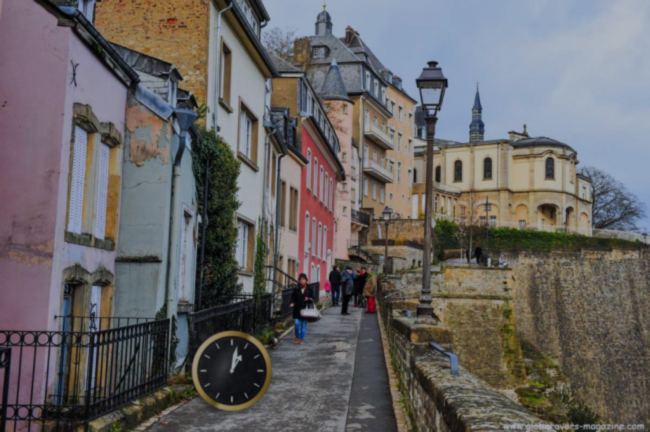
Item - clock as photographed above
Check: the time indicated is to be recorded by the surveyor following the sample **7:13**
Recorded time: **1:02**
